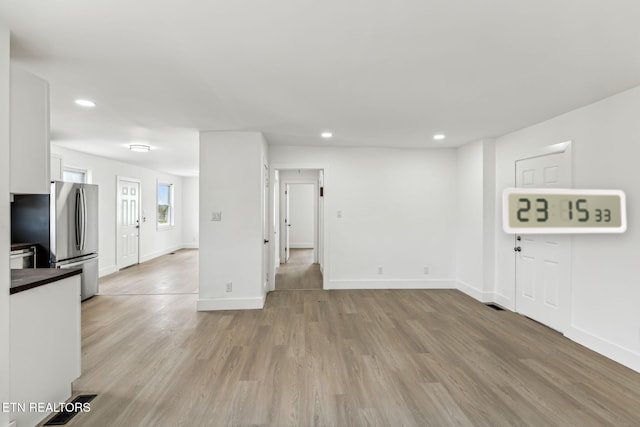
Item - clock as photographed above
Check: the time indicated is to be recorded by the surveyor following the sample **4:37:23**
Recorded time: **23:15:33**
